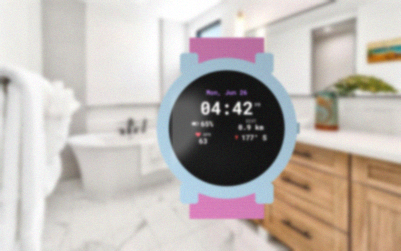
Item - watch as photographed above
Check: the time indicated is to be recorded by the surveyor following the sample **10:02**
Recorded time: **4:42**
